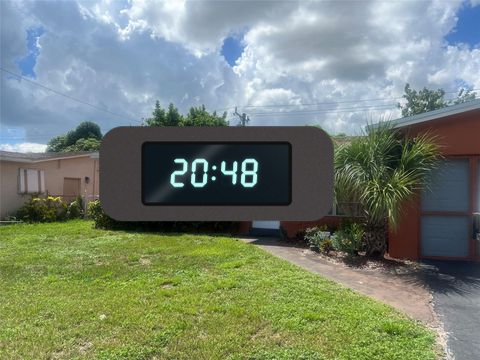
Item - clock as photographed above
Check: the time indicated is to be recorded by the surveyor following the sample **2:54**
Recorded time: **20:48**
